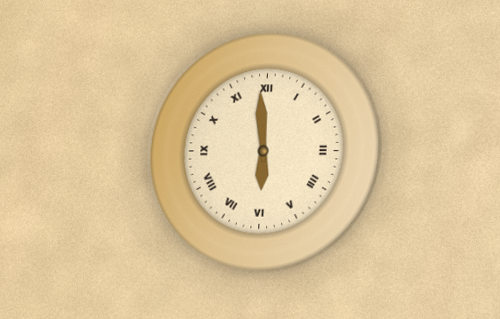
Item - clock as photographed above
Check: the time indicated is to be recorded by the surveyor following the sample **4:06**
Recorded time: **5:59**
